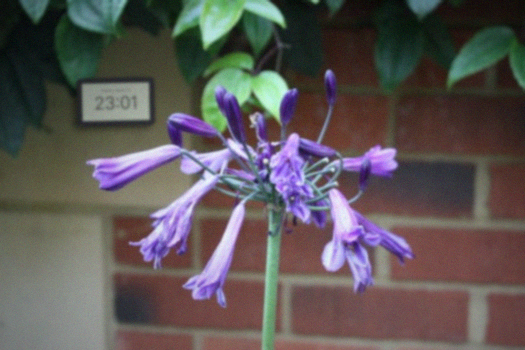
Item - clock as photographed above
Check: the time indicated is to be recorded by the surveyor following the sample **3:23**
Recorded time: **23:01**
